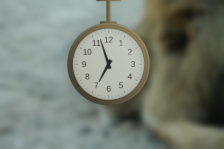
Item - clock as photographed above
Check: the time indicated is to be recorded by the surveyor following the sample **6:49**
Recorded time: **6:57**
